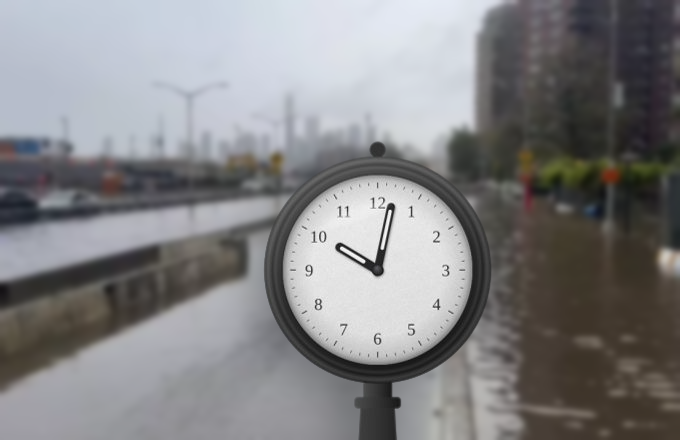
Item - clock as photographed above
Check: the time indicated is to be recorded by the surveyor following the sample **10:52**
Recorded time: **10:02**
